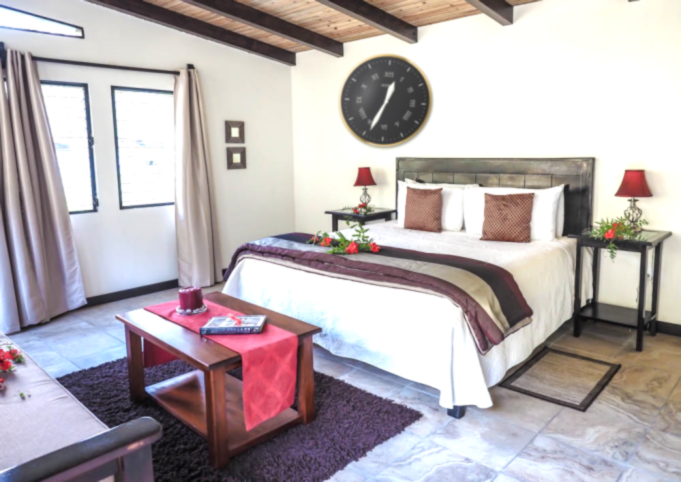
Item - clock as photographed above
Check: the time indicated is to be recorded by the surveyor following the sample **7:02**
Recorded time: **12:34**
